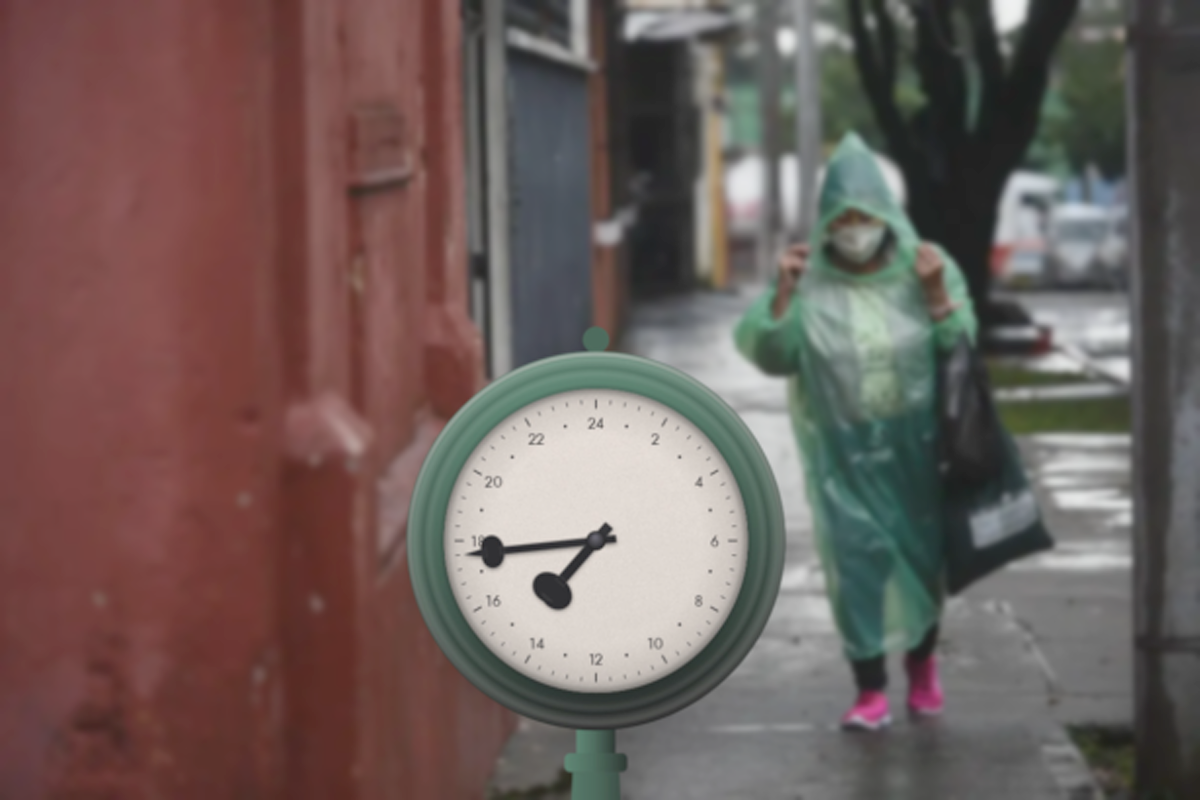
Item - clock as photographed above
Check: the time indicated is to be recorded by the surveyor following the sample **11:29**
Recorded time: **14:44**
